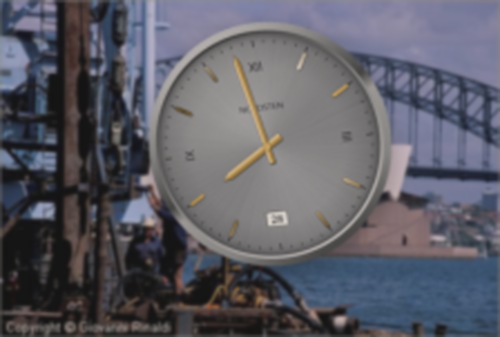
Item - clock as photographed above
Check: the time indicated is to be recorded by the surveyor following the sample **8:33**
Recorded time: **7:58**
